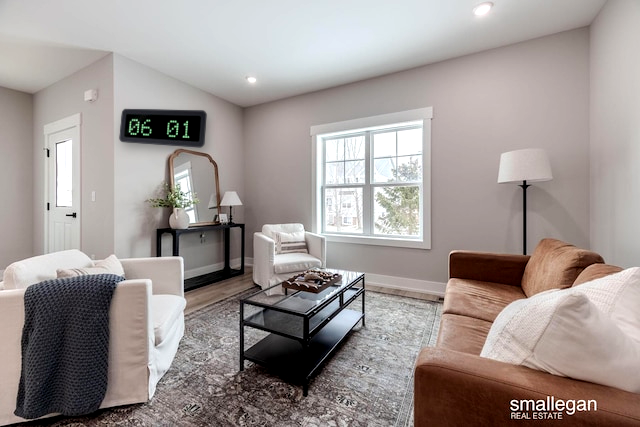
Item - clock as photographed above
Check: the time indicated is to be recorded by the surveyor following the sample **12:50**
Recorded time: **6:01**
